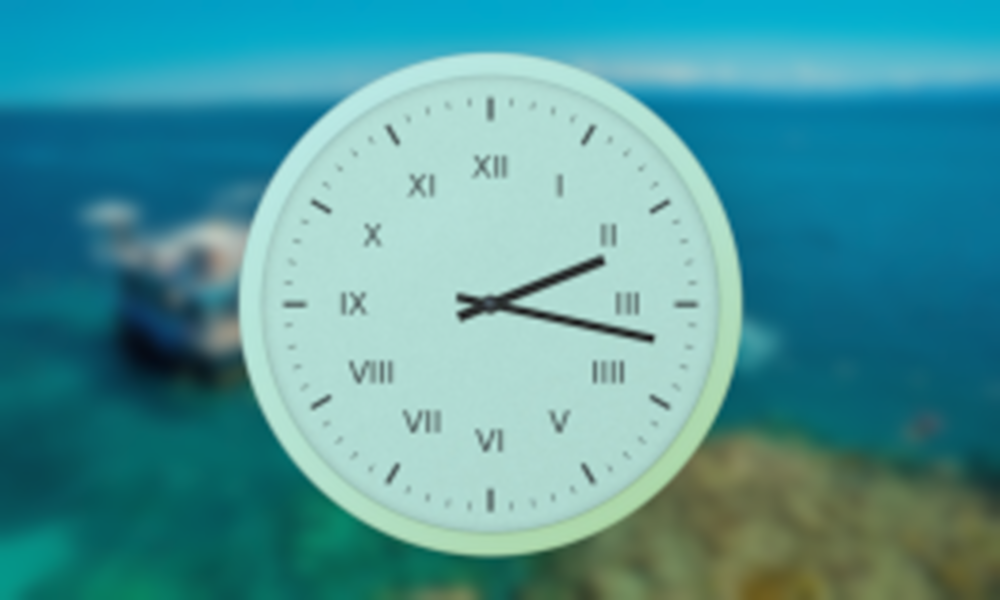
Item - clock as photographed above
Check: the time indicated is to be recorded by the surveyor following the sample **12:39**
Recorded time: **2:17**
